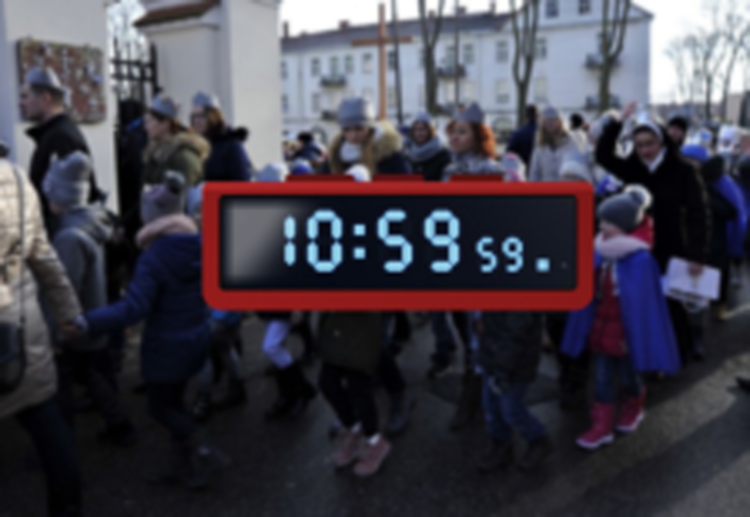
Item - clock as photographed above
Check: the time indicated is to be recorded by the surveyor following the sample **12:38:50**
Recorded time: **10:59:59**
